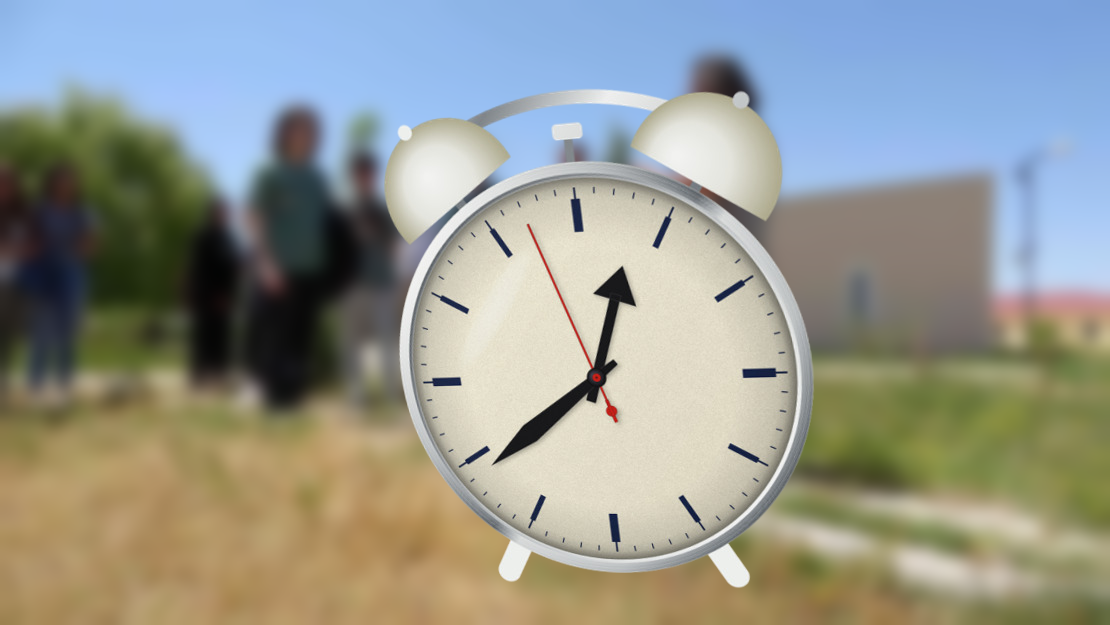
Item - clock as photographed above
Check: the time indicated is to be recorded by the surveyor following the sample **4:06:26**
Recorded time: **12:38:57**
